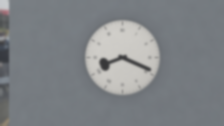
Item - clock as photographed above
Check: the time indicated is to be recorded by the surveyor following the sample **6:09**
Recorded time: **8:19**
